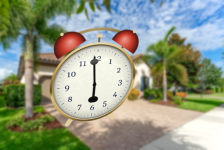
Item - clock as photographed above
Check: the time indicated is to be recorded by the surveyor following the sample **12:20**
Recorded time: **5:59**
